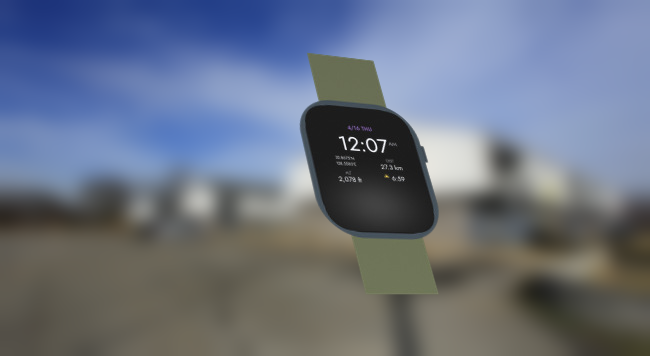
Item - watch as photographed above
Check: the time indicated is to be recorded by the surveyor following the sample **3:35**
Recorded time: **12:07**
